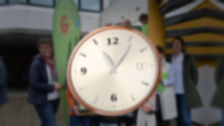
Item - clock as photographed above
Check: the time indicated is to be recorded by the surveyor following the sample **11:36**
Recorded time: **11:06**
